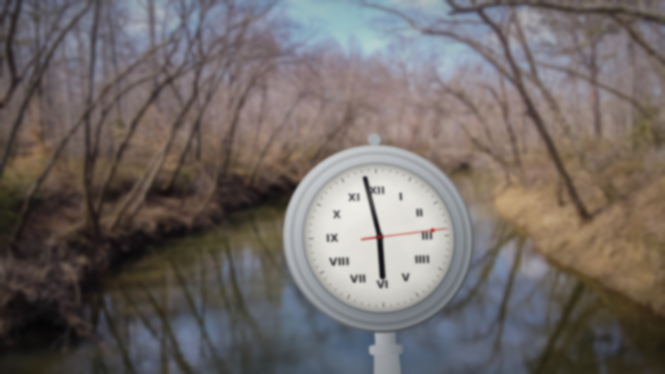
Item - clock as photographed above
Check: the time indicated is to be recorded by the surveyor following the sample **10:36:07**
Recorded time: **5:58:14**
